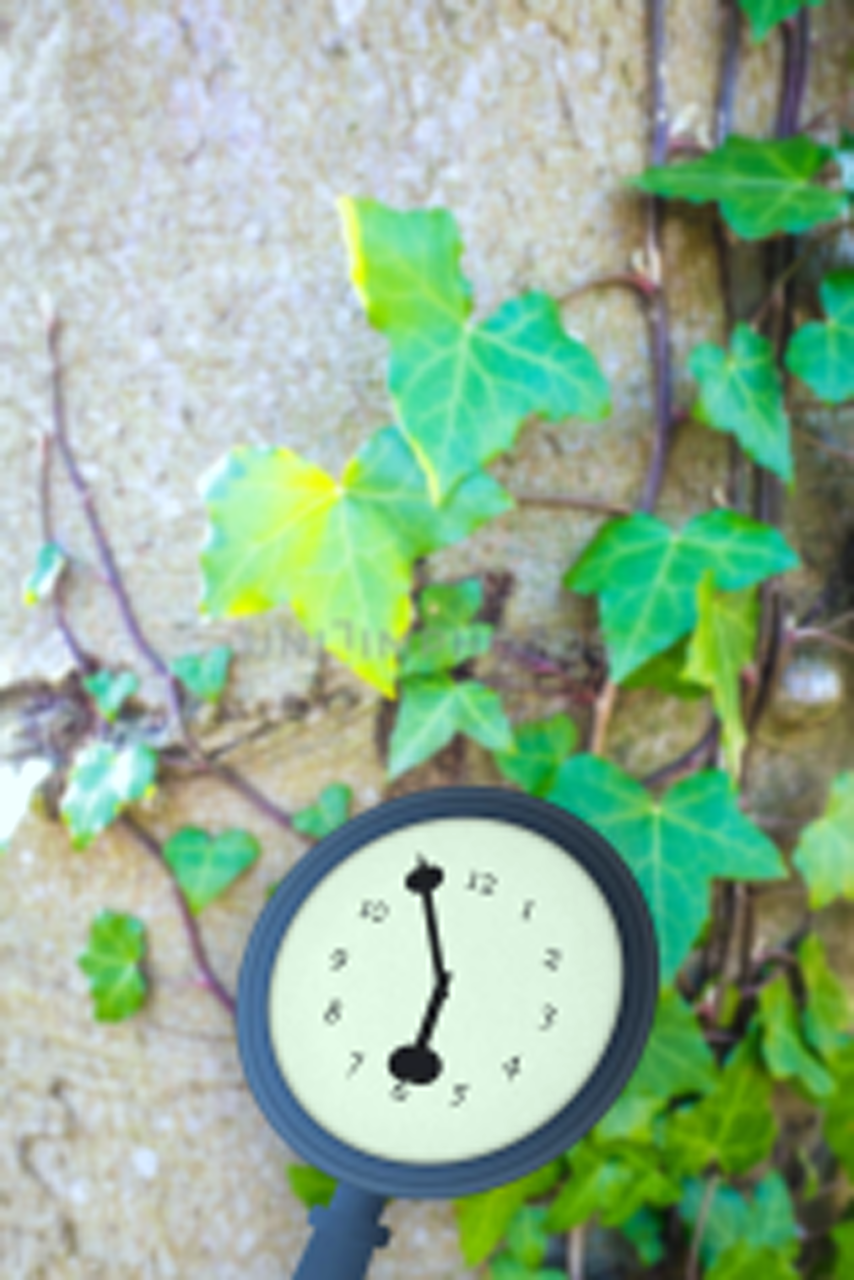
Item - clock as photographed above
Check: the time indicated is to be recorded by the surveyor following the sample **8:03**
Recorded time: **5:55**
